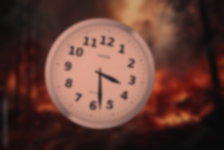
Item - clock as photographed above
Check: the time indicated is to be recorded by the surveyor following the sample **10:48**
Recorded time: **3:28**
